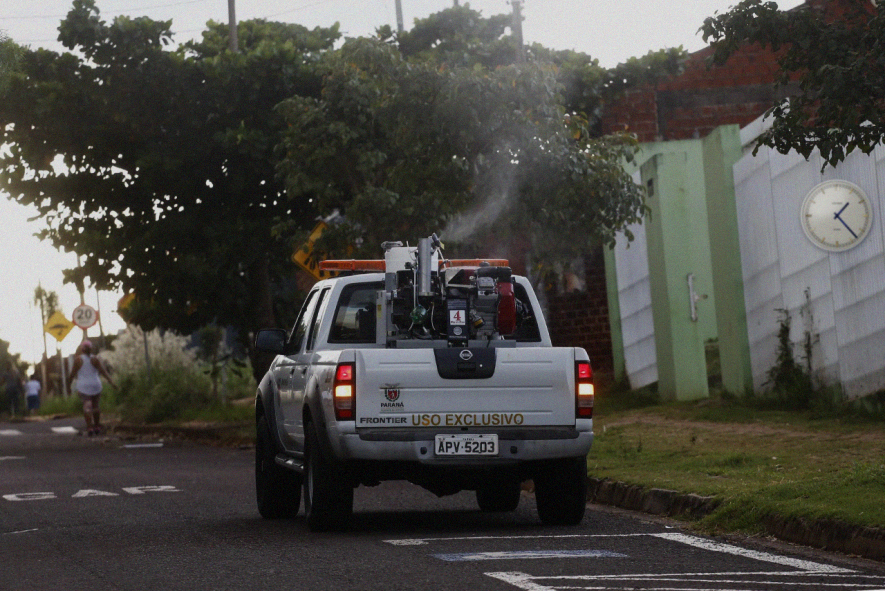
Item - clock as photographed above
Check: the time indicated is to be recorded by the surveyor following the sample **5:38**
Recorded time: **1:23**
